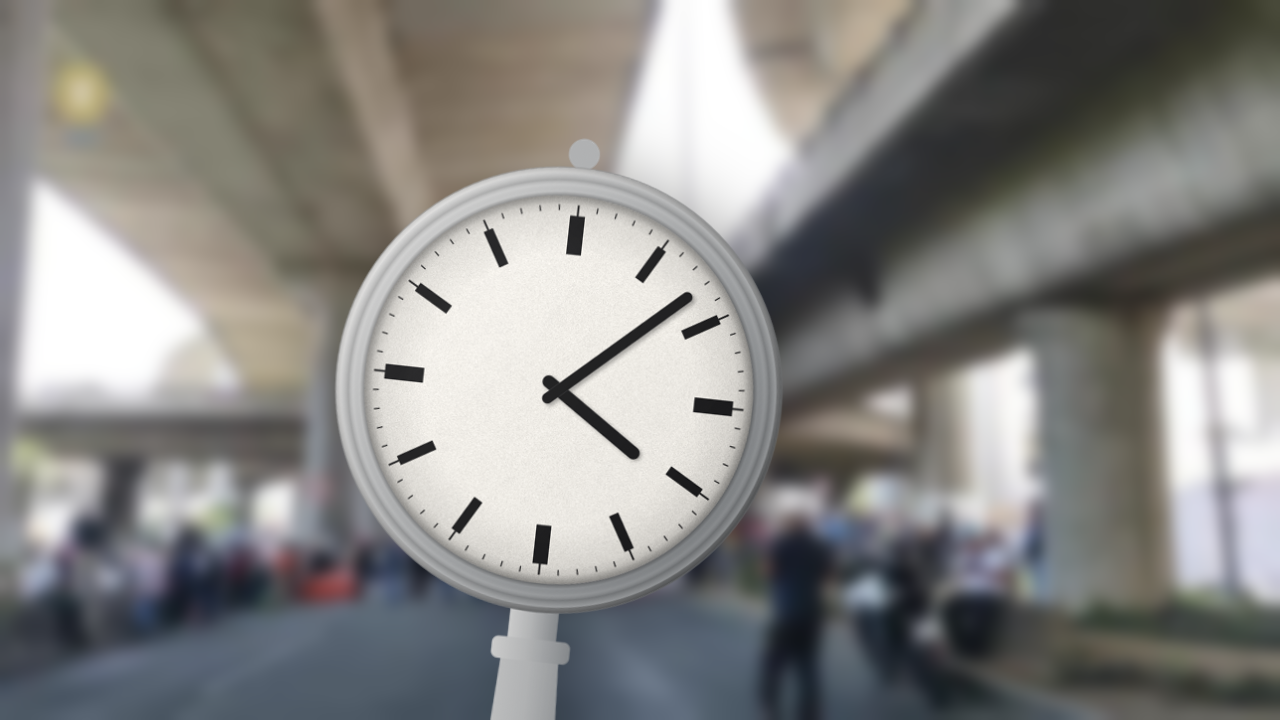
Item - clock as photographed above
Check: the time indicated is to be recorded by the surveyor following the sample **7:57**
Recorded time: **4:08**
